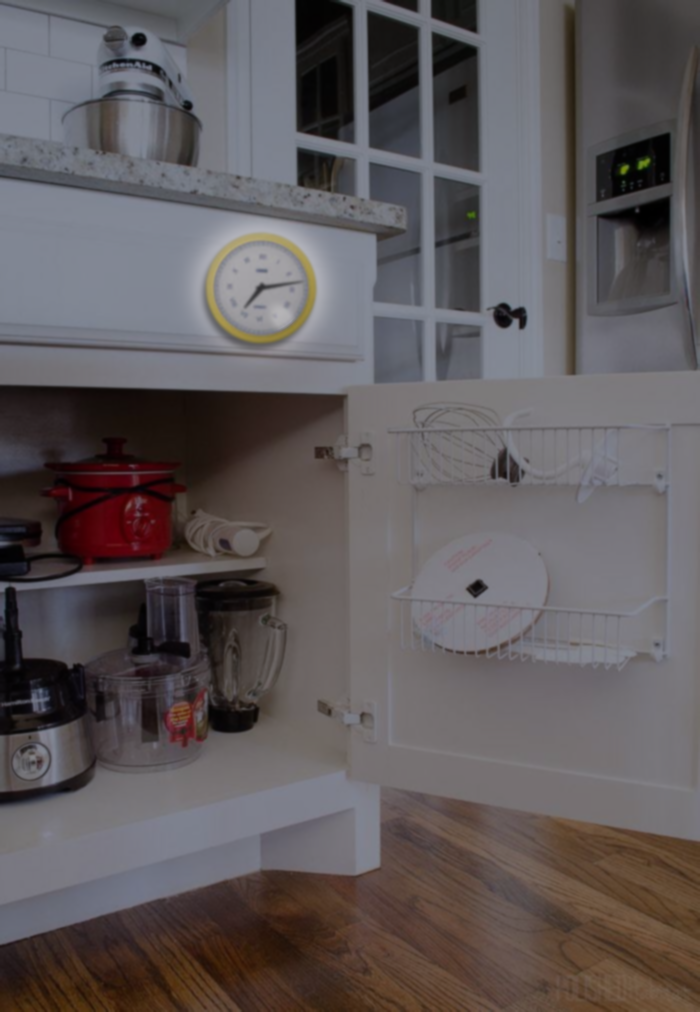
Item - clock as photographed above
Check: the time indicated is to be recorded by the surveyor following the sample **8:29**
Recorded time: **7:13**
